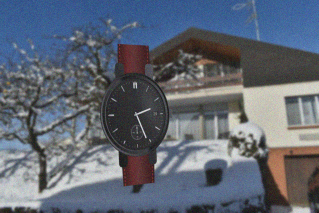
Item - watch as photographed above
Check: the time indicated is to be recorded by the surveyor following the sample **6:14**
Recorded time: **2:26**
